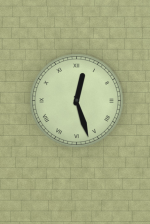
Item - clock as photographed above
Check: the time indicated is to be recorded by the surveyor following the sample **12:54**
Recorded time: **12:27**
